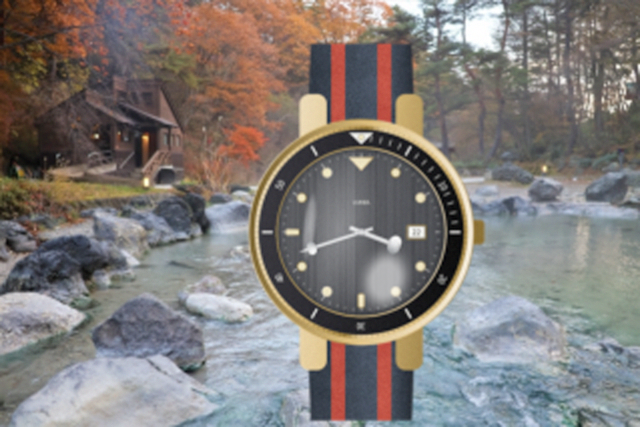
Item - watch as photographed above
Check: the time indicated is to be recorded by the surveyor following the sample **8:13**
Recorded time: **3:42**
